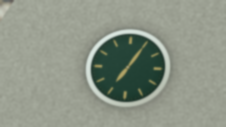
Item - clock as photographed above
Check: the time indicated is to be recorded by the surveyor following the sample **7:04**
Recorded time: **7:05**
